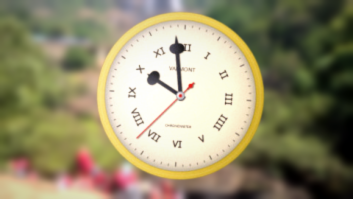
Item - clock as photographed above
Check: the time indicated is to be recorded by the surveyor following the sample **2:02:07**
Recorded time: **9:58:37**
